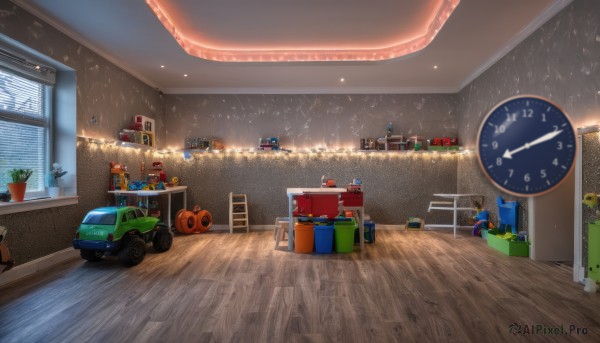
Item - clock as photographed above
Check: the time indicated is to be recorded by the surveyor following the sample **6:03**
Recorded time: **8:11**
